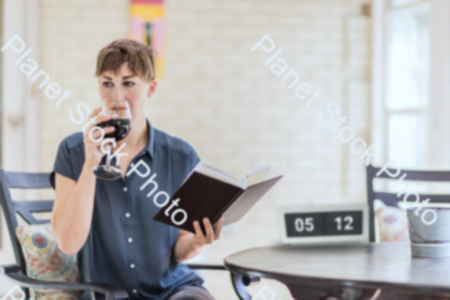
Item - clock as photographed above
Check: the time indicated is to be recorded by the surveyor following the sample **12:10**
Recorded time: **5:12**
